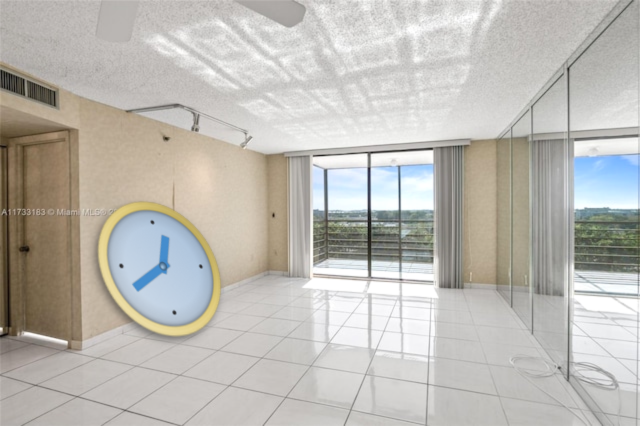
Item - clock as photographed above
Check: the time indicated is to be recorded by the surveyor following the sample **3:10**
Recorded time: **12:40**
